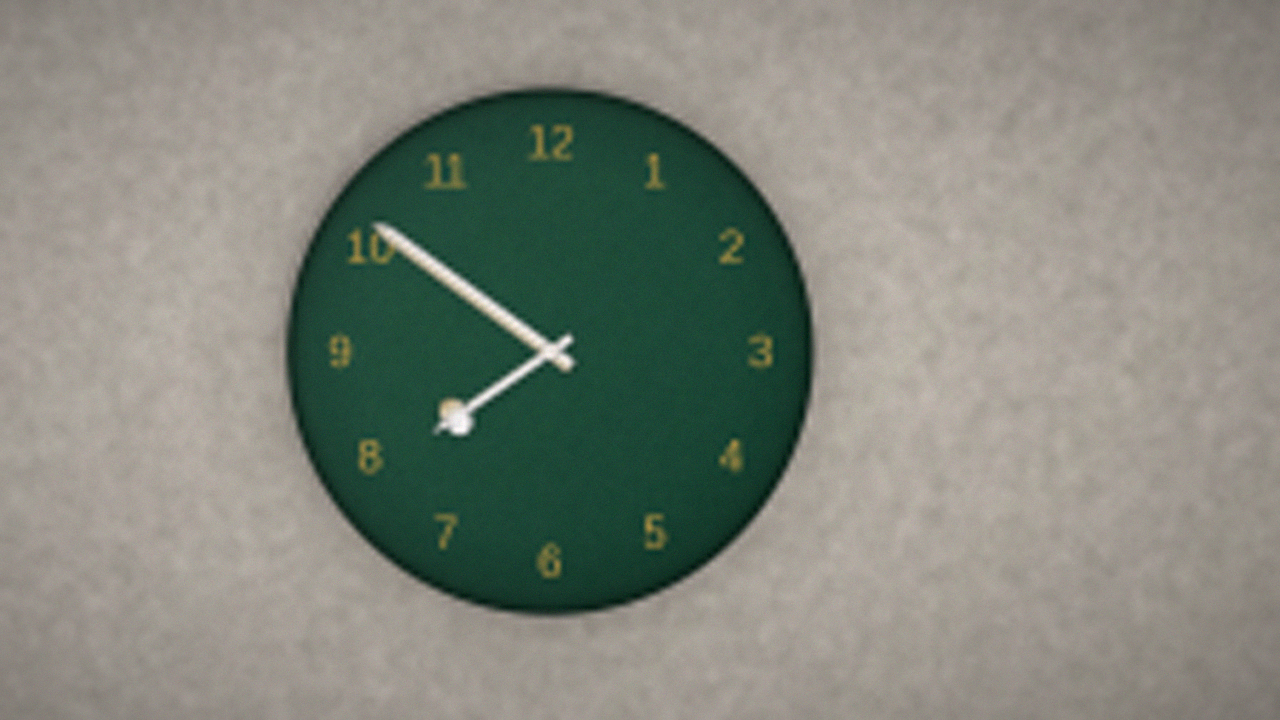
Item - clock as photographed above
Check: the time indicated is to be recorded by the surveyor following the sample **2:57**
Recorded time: **7:51**
